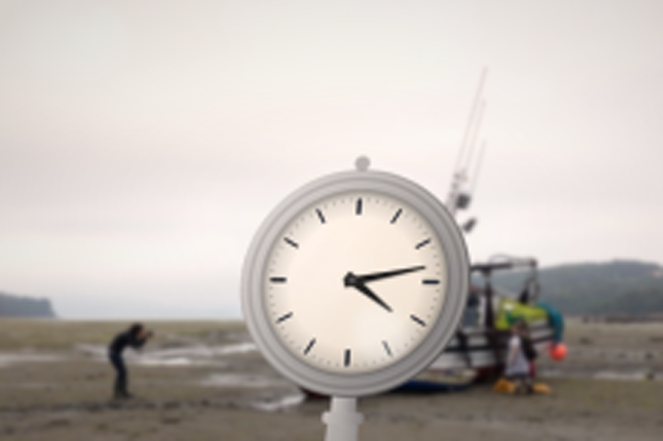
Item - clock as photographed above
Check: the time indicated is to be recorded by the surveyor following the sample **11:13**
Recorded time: **4:13**
